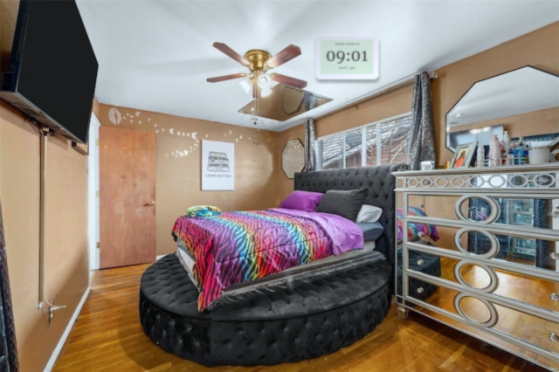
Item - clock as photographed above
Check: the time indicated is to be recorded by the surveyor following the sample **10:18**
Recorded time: **9:01**
